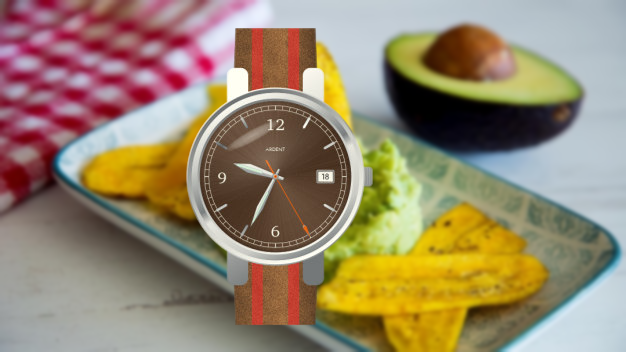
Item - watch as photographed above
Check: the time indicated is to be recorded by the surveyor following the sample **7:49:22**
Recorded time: **9:34:25**
